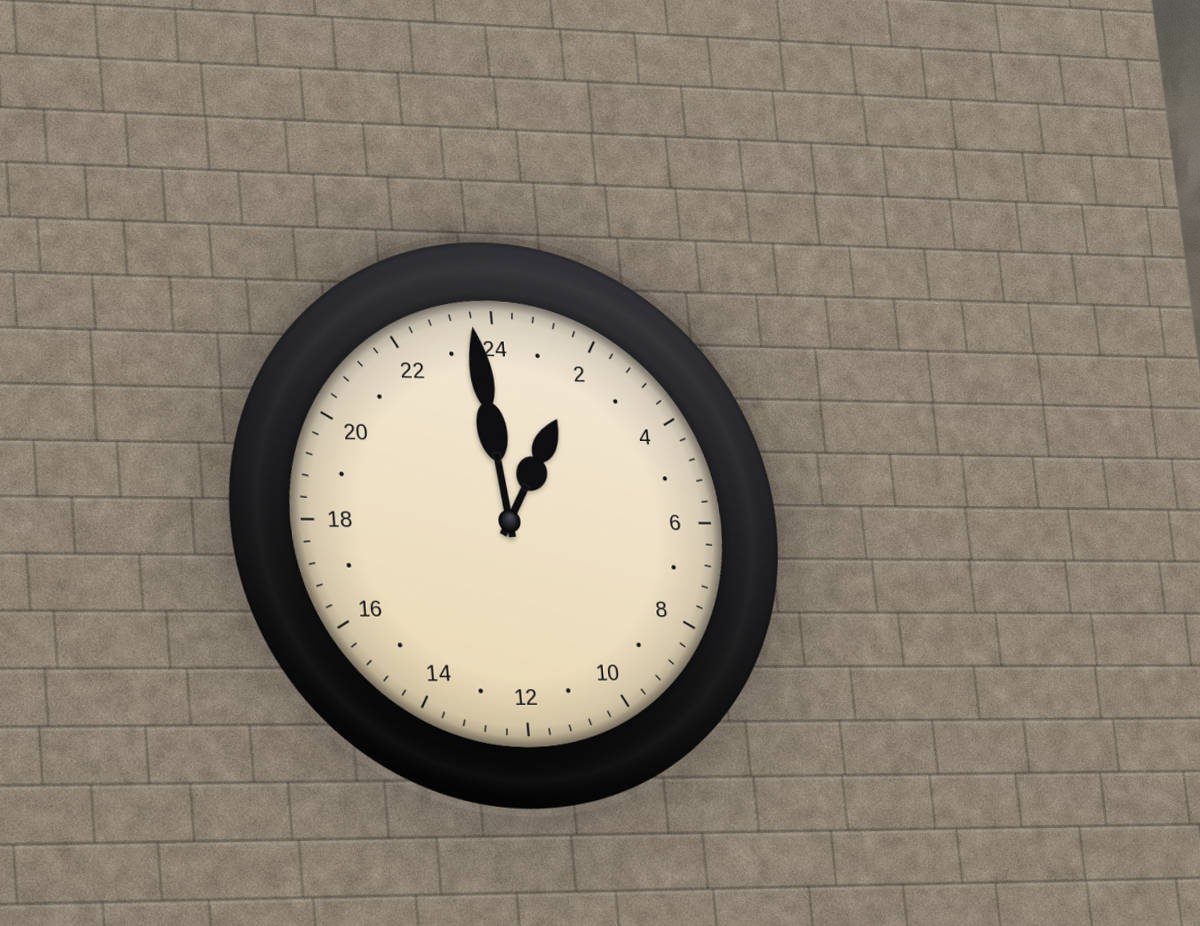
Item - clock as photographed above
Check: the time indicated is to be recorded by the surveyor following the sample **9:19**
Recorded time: **1:59**
